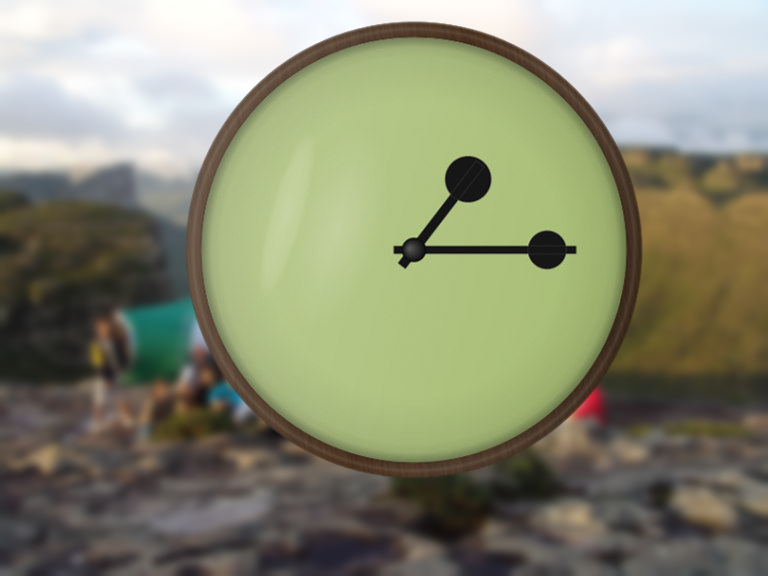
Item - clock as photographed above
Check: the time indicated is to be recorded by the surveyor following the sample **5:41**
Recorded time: **1:15**
